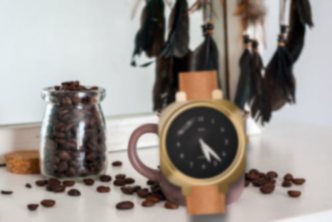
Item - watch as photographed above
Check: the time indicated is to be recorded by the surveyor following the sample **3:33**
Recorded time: **5:23**
